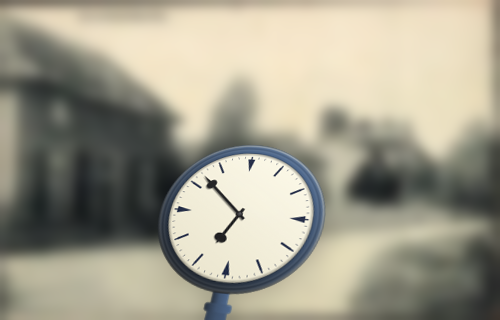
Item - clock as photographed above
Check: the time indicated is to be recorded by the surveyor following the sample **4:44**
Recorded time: **6:52**
